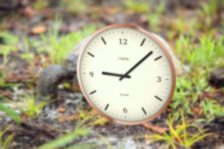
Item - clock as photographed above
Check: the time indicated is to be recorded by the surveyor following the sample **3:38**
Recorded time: **9:08**
